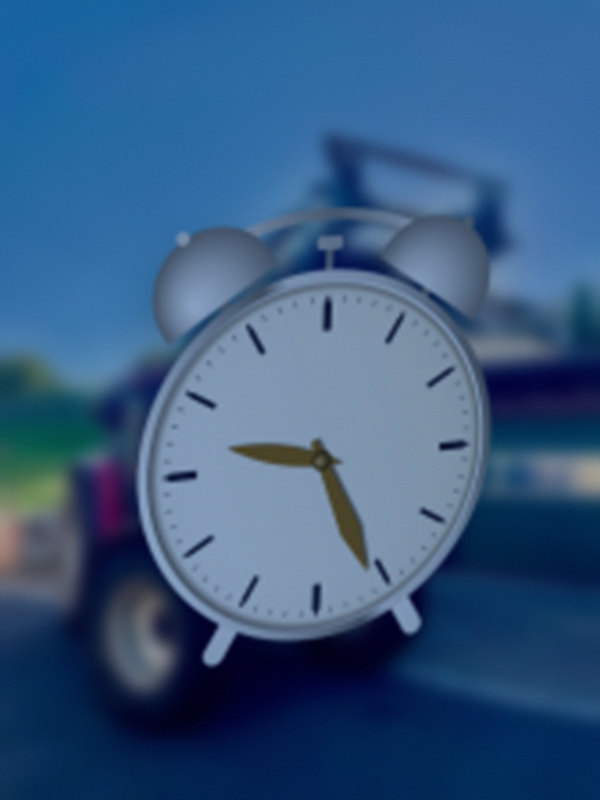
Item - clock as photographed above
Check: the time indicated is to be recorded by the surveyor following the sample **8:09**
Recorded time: **9:26**
